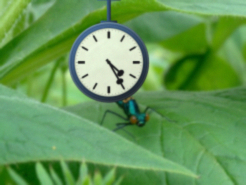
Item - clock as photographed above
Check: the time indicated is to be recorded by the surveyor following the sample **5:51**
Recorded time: **4:25**
